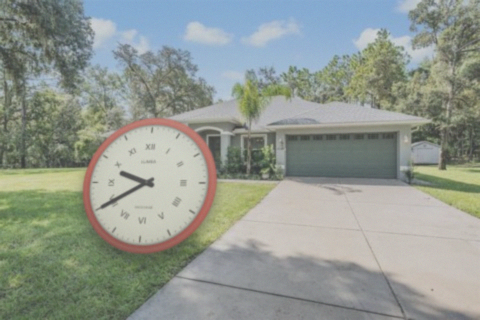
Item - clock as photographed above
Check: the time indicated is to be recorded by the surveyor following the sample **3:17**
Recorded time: **9:40**
